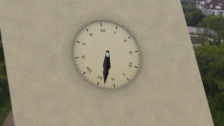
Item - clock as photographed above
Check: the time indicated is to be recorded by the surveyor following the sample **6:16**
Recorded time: **6:33**
